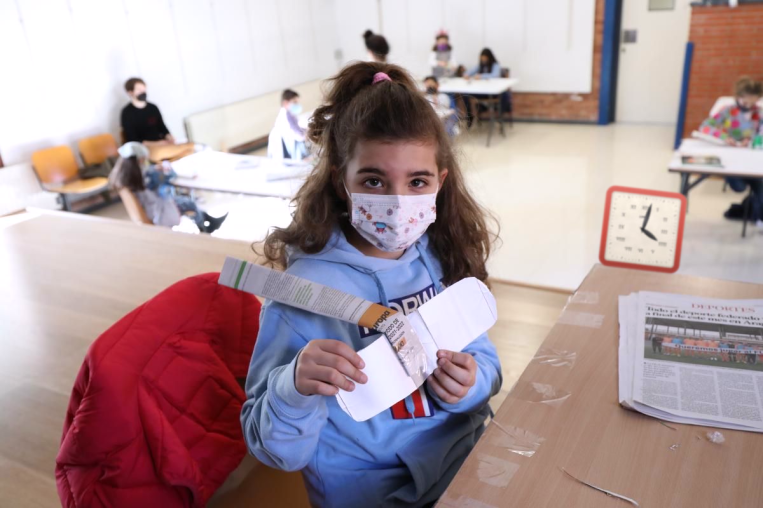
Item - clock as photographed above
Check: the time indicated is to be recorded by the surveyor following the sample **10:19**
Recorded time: **4:02**
